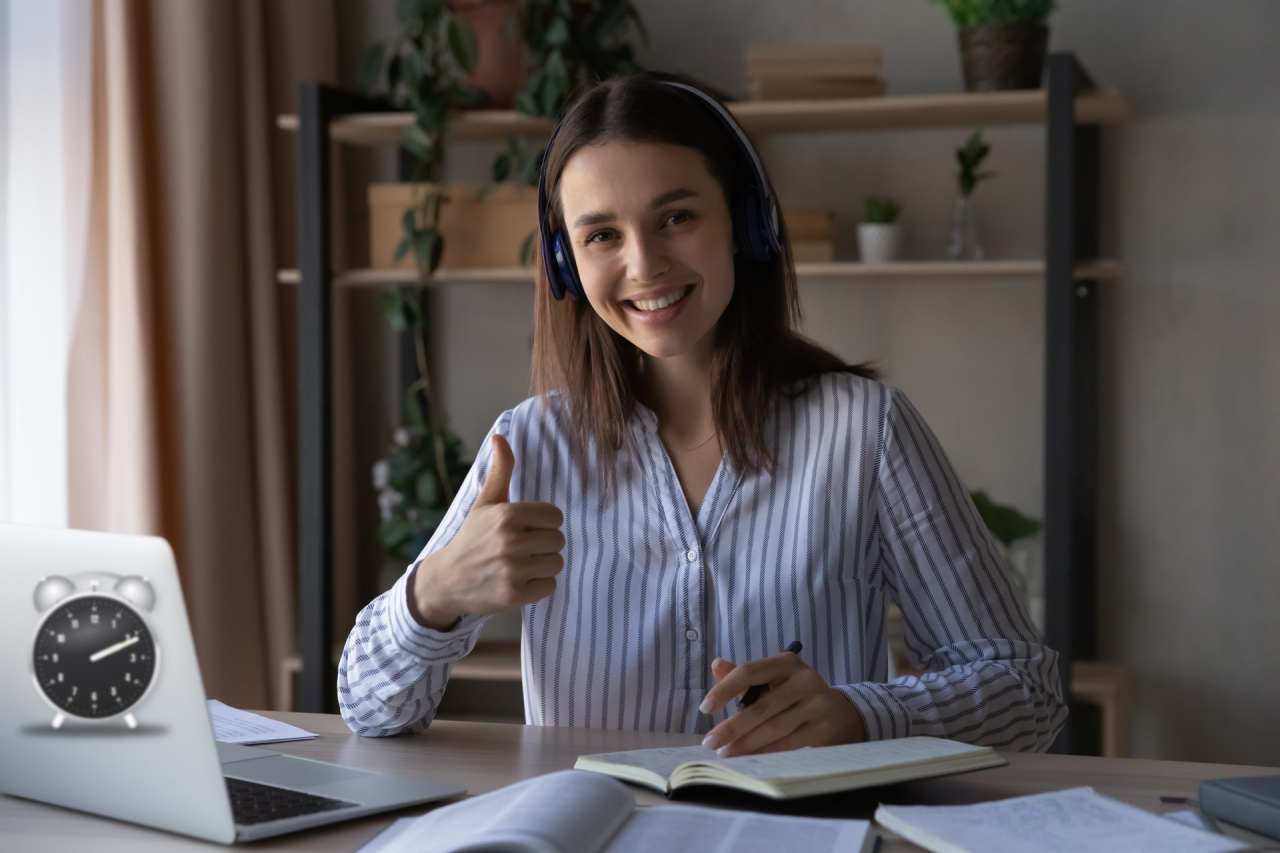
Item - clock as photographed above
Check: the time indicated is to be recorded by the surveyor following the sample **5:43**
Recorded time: **2:11**
